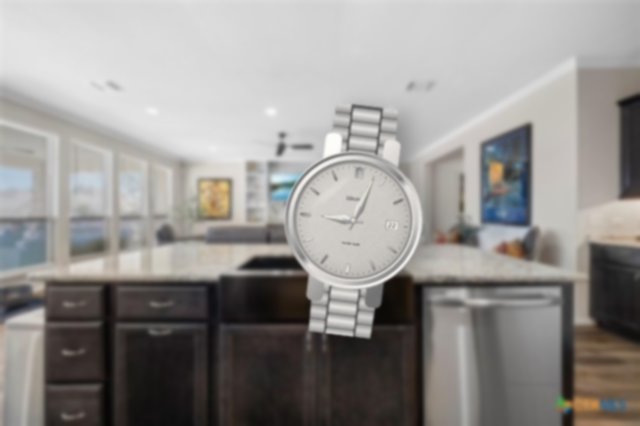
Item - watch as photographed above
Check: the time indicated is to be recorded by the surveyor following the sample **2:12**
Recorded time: **9:03**
